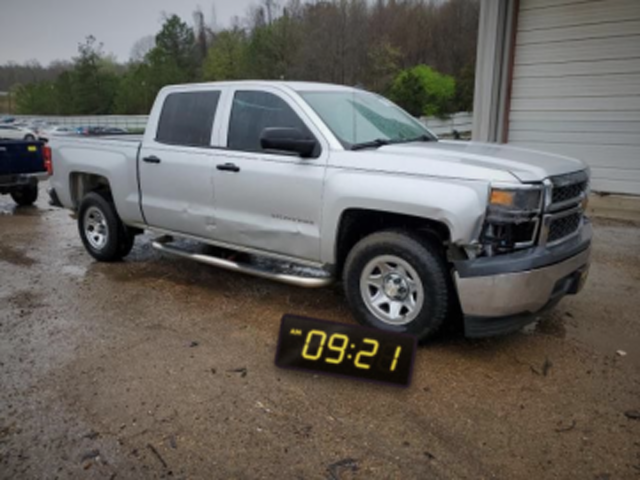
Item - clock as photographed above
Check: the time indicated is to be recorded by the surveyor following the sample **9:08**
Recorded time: **9:21**
